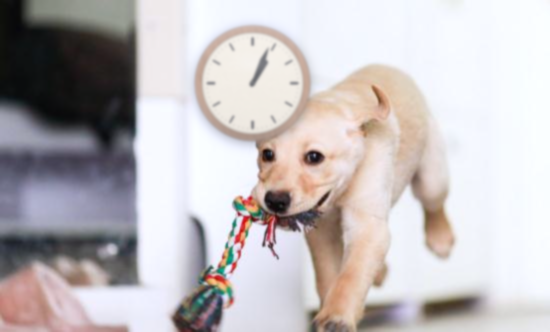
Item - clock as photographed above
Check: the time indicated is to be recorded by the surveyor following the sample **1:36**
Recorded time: **1:04**
